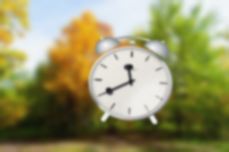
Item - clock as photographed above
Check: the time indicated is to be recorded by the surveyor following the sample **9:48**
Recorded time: **11:40**
